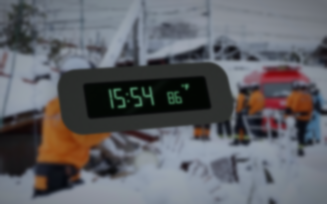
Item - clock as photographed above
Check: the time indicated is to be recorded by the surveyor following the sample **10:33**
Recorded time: **15:54**
